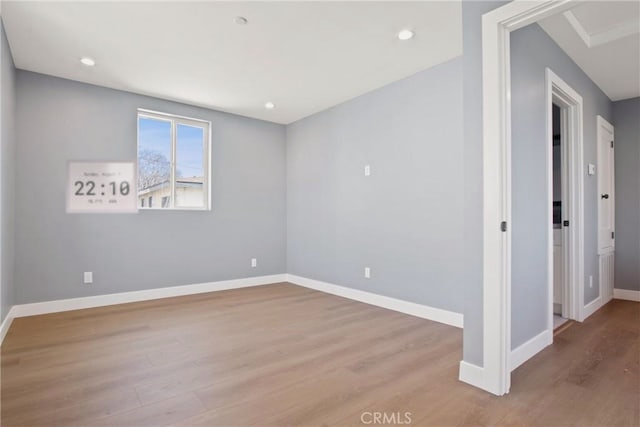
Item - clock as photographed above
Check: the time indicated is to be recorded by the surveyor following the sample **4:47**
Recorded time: **22:10**
